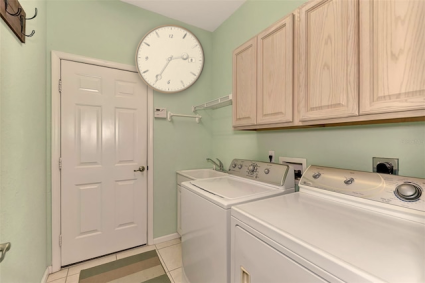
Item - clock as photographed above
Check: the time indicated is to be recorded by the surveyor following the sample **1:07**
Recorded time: **2:35**
